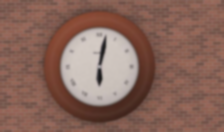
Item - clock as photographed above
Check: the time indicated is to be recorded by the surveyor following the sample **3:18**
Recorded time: **6:02**
